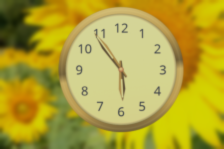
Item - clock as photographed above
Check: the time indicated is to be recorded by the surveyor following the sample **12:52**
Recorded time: **5:54**
